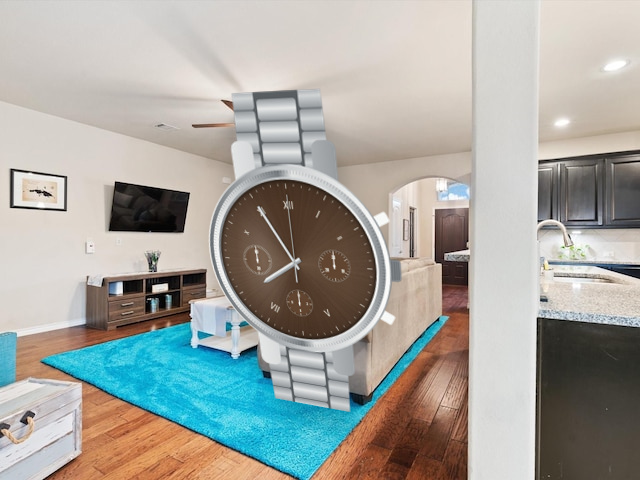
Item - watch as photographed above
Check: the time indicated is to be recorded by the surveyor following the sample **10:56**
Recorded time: **7:55**
